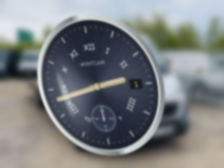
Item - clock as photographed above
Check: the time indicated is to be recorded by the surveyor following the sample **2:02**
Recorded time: **2:43**
